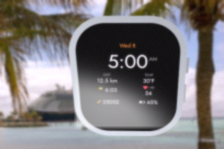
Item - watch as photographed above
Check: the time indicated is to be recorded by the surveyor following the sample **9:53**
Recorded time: **5:00**
